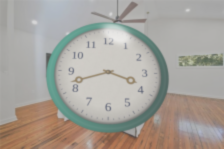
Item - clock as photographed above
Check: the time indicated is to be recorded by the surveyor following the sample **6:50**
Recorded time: **3:42**
